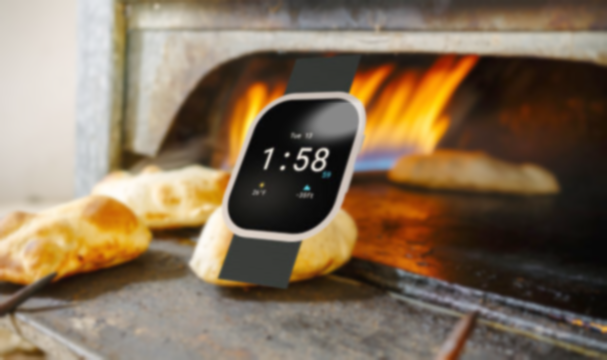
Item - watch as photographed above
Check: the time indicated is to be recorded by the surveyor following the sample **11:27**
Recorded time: **1:58**
